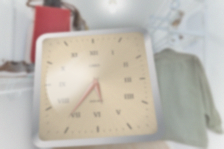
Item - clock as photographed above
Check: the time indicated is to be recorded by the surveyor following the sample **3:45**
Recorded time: **5:36**
